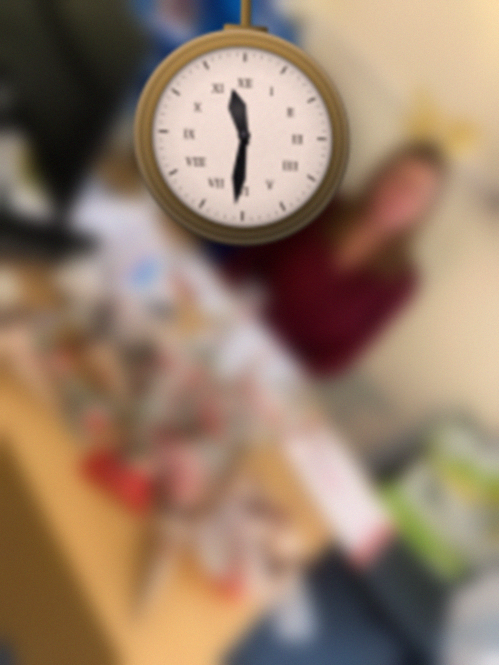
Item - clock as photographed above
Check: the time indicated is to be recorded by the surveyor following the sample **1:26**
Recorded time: **11:31**
